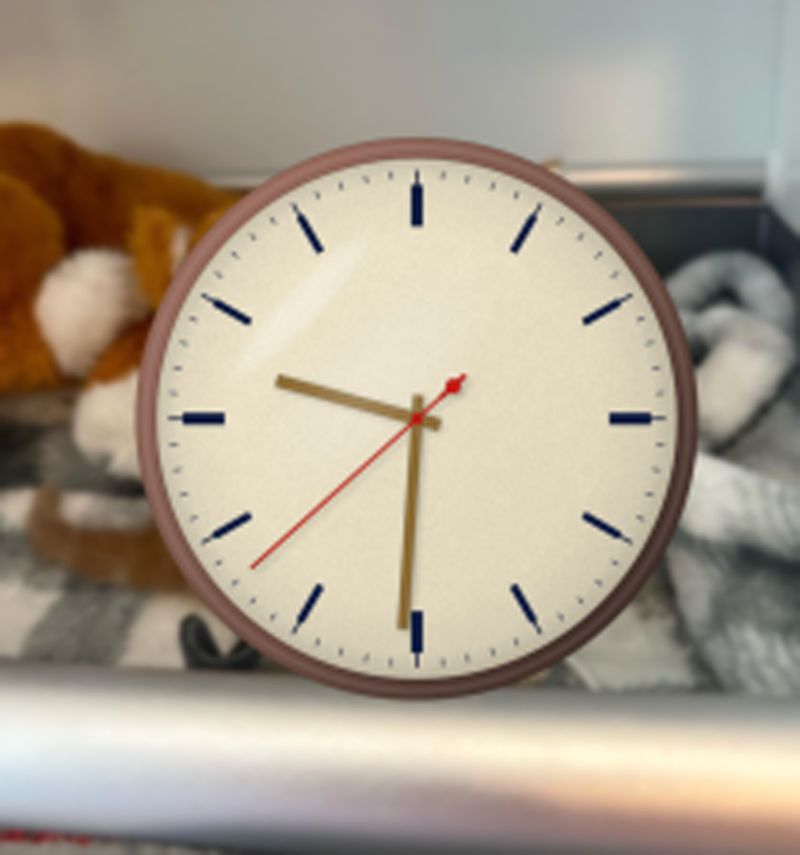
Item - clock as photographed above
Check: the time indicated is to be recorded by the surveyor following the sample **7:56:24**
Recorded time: **9:30:38**
